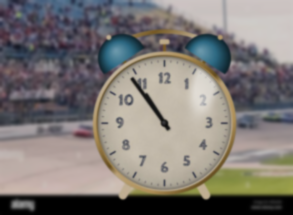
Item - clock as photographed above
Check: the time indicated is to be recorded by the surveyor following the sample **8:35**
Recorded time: **10:54**
